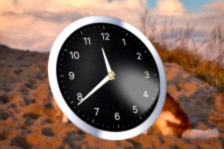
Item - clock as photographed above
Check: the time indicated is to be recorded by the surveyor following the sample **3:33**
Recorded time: **11:39**
